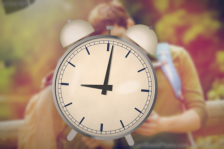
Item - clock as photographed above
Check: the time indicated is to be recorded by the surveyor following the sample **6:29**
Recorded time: **9:01**
